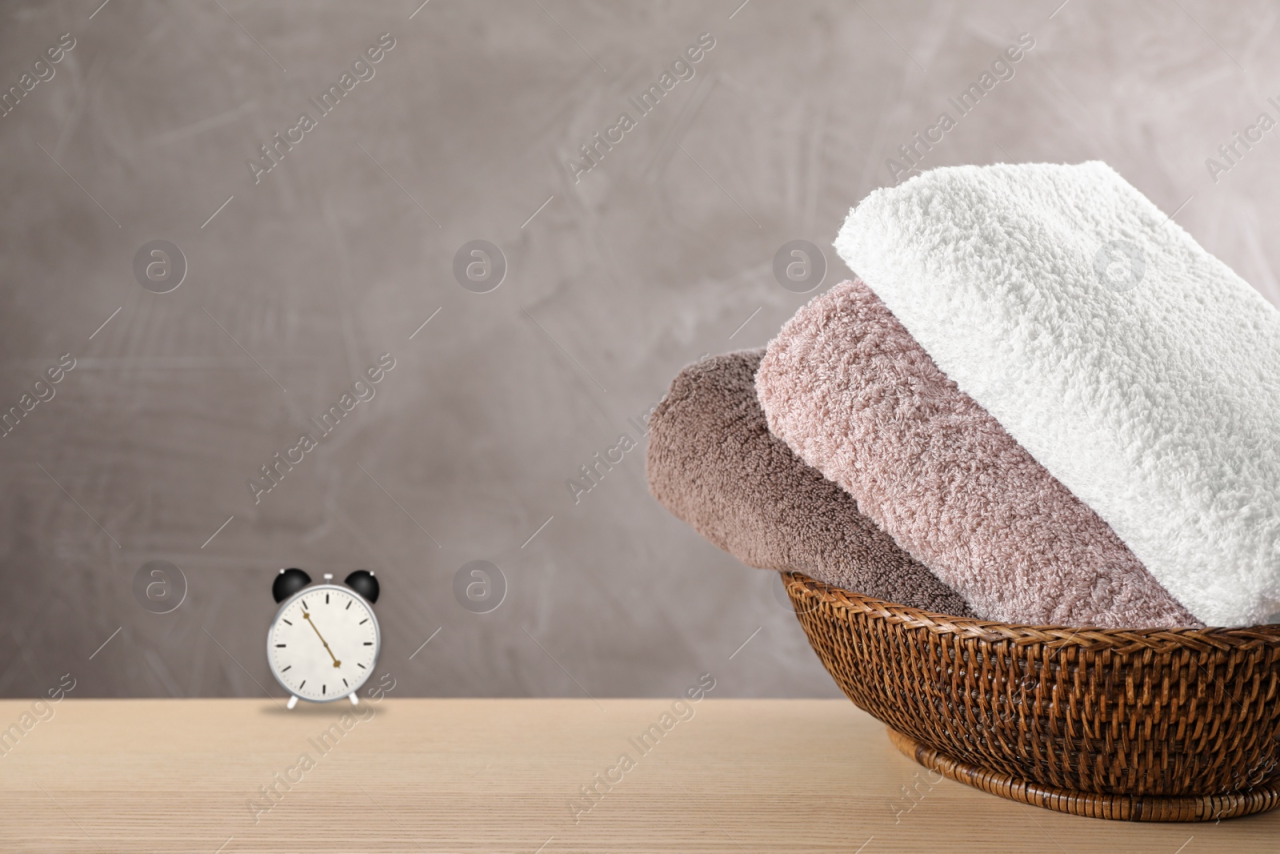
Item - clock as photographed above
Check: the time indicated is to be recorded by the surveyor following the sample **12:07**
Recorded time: **4:54**
